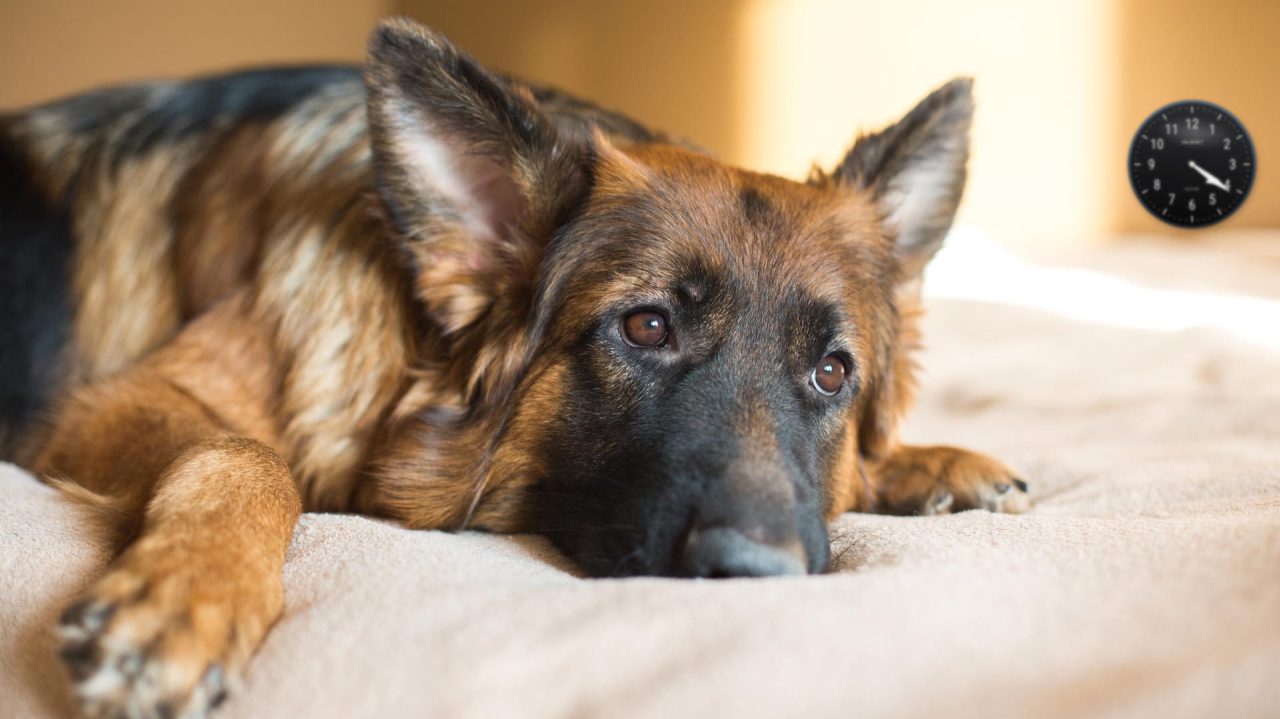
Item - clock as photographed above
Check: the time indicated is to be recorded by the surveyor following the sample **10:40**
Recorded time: **4:21**
